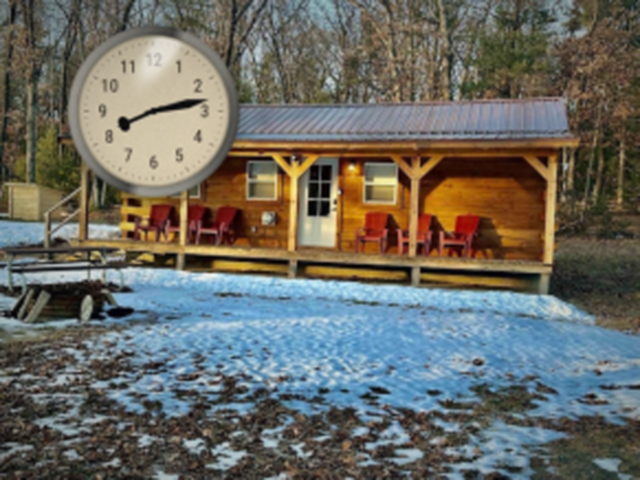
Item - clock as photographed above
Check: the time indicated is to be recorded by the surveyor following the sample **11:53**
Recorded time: **8:13**
